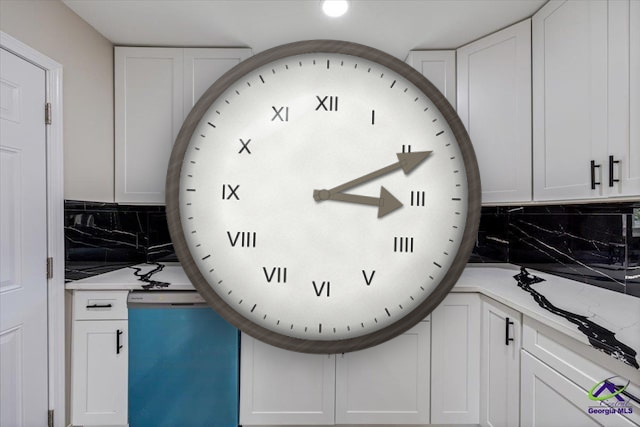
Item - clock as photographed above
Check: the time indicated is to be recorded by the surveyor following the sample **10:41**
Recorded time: **3:11**
